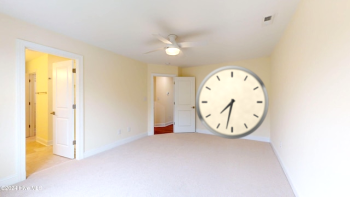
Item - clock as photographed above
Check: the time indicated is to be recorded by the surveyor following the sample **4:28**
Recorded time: **7:32**
